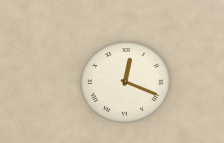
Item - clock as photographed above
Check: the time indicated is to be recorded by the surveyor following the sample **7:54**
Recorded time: **12:19**
